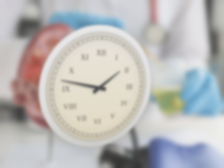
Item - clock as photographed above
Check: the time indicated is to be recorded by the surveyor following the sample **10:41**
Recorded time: **1:47**
